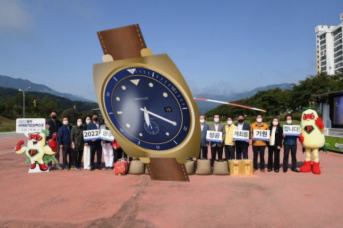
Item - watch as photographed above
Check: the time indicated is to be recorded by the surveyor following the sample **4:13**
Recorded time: **6:20**
